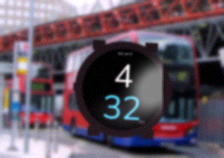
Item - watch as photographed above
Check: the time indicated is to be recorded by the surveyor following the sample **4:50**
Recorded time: **4:32**
